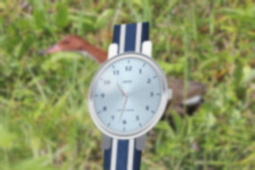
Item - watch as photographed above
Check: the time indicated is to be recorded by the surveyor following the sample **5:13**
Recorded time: **10:32**
